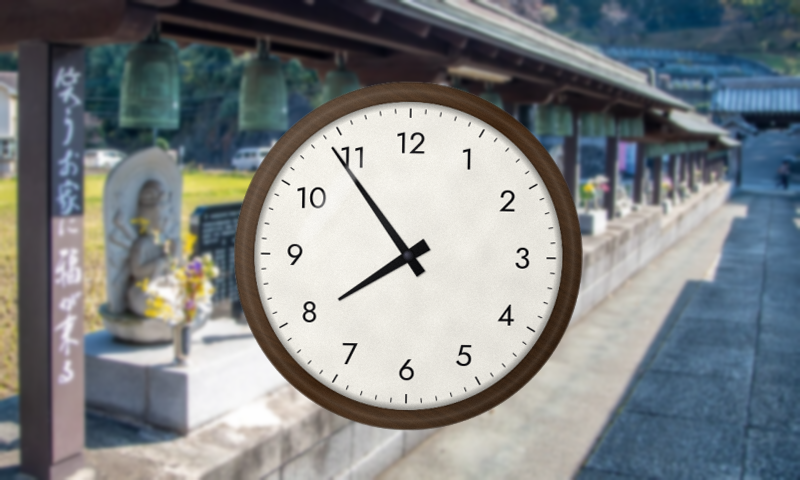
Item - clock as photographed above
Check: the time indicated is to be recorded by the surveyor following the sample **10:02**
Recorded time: **7:54**
